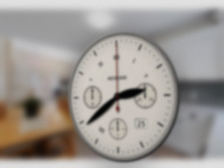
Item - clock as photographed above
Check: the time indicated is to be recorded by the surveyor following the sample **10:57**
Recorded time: **2:39**
